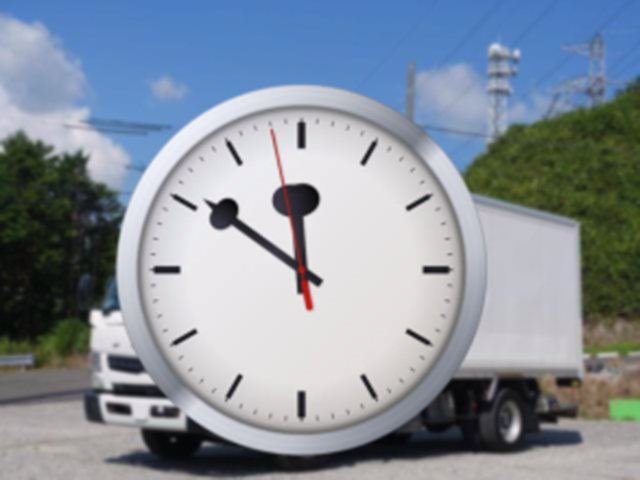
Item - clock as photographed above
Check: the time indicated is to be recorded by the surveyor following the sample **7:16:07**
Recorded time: **11:50:58**
